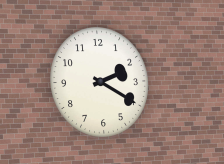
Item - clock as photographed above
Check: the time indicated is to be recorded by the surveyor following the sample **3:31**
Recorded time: **2:20**
